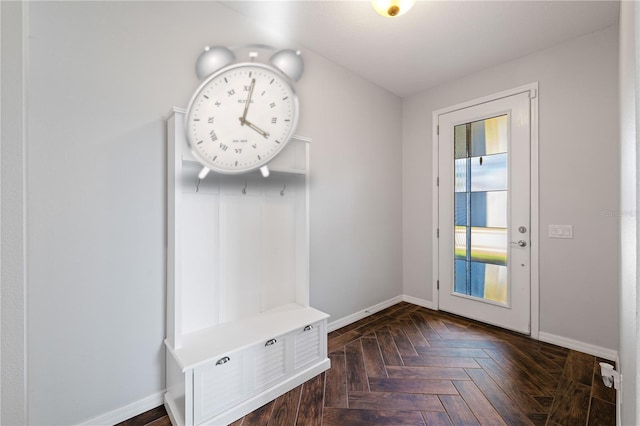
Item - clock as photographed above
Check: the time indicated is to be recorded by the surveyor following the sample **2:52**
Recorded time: **4:01**
